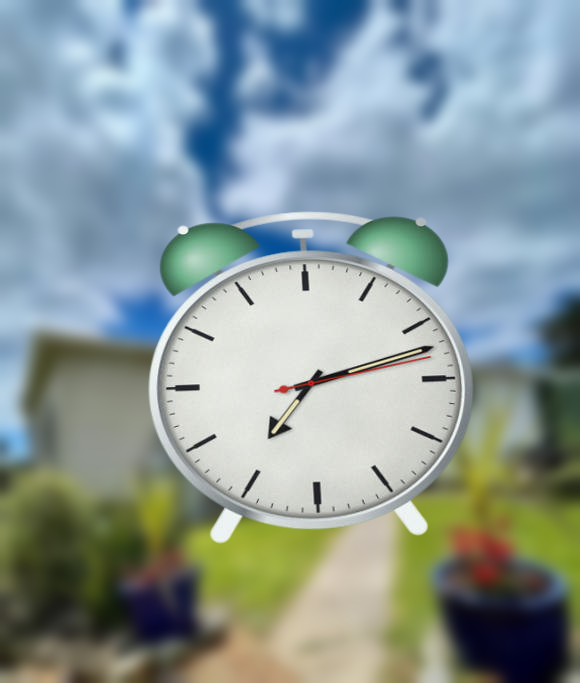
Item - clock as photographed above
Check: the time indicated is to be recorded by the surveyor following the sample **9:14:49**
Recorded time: **7:12:13**
